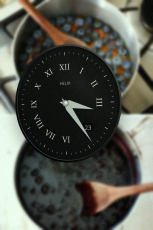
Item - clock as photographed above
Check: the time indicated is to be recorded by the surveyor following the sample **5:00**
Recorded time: **3:24**
